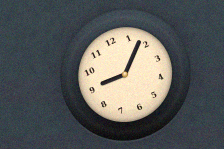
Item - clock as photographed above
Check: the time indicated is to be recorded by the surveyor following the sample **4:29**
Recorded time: **9:08**
